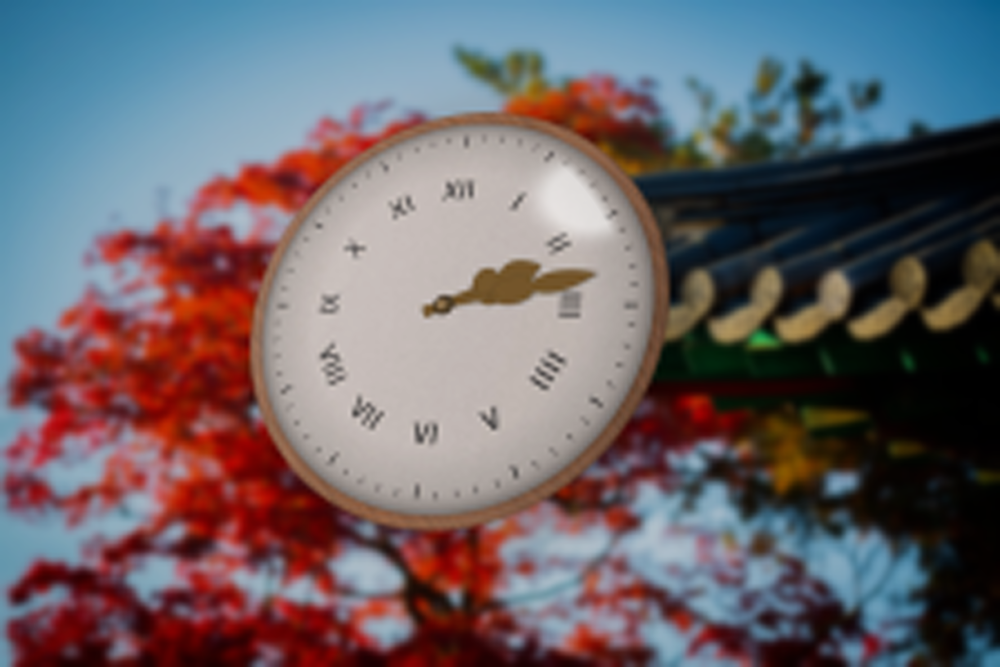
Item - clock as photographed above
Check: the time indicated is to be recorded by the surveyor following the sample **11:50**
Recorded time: **2:13**
